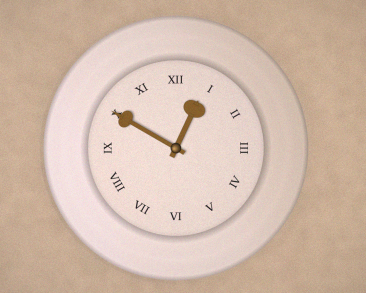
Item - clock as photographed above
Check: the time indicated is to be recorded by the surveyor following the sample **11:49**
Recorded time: **12:50**
